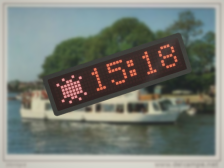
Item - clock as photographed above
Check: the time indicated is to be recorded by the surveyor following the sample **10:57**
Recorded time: **15:18**
